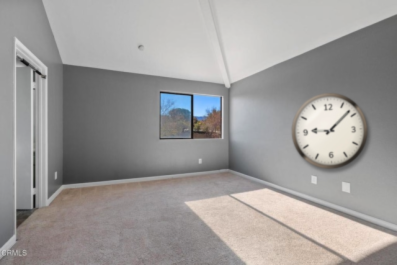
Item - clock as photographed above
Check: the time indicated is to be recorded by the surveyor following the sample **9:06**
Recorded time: **9:08**
